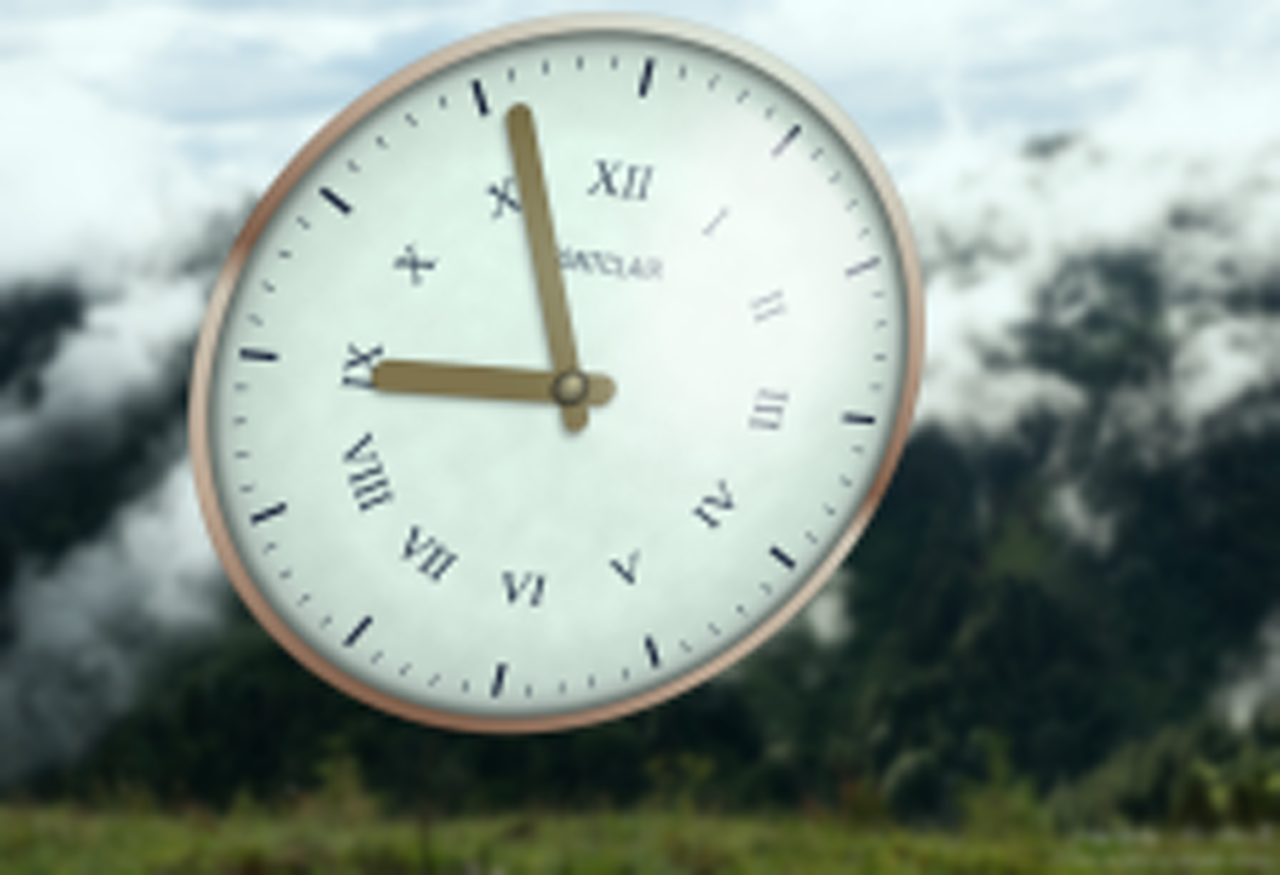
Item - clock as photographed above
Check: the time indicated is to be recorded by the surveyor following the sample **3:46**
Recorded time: **8:56**
